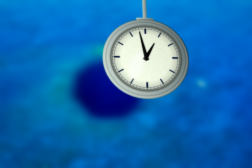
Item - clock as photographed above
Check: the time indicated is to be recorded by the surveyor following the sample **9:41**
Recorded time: **12:58**
